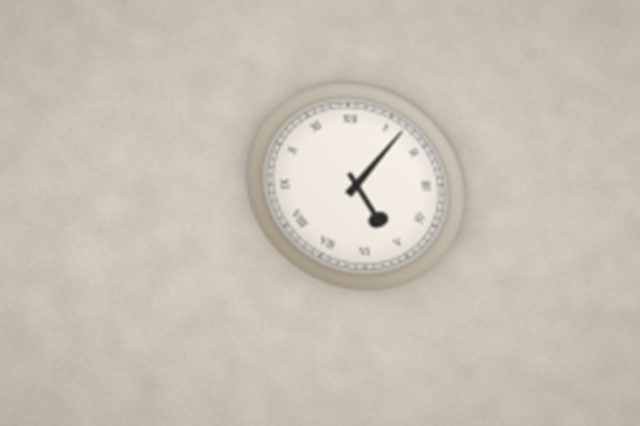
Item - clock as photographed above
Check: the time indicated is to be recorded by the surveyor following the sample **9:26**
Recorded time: **5:07**
